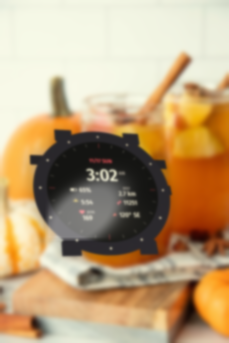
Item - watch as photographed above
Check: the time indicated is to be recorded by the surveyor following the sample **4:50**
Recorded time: **3:02**
